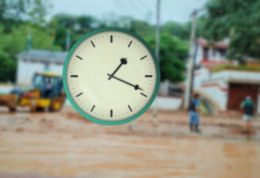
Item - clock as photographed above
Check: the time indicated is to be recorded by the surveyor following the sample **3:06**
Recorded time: **1:19**
